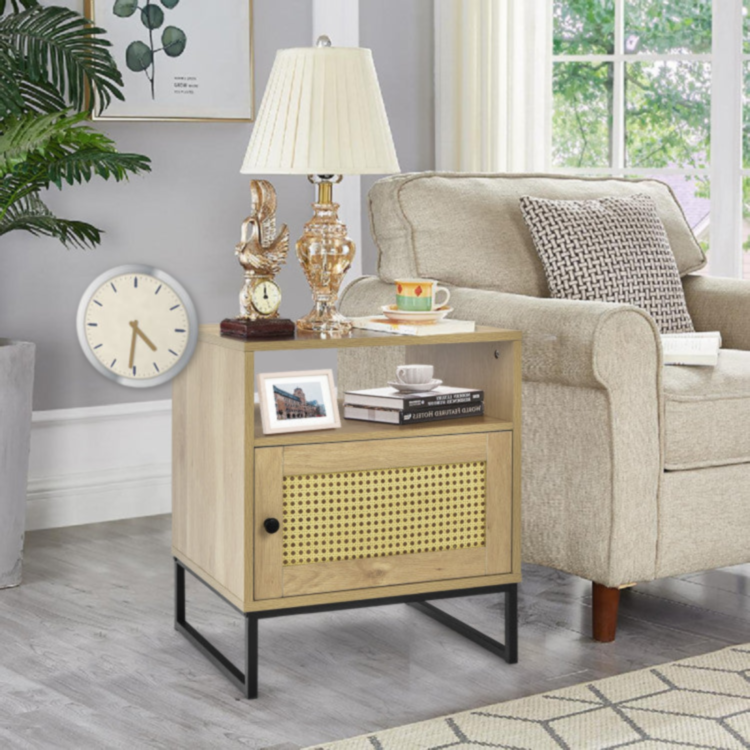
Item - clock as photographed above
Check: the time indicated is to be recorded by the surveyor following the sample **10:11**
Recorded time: **4:31**
